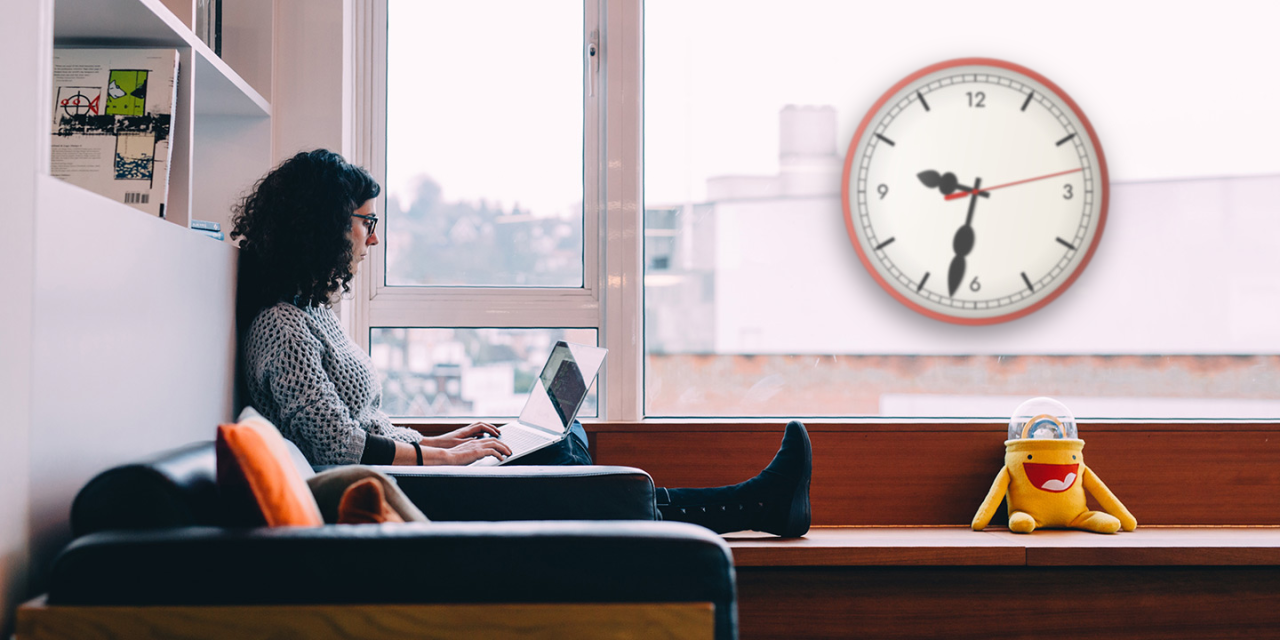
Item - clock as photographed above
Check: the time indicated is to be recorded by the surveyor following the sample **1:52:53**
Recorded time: **9:32:13**
